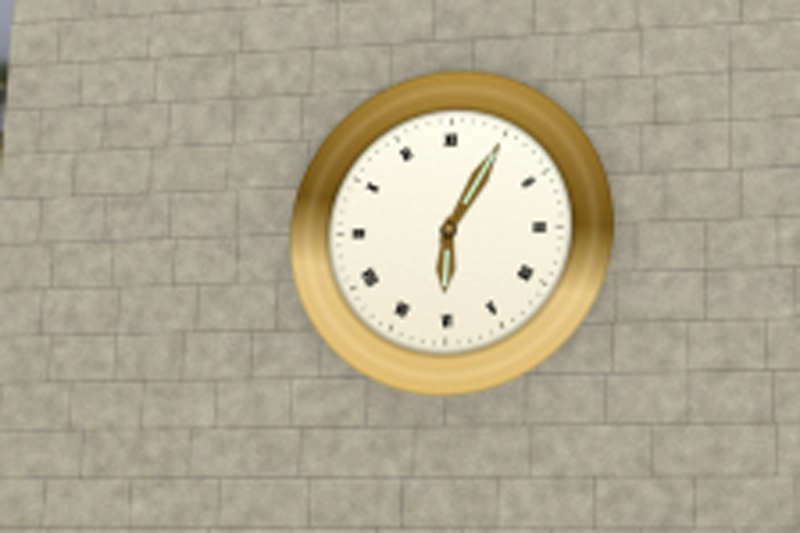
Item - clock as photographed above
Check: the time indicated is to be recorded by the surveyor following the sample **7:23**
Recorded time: **6:05**
